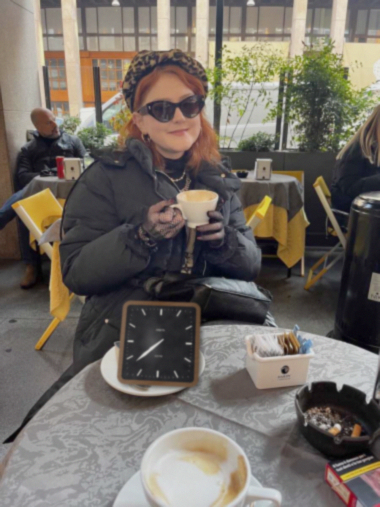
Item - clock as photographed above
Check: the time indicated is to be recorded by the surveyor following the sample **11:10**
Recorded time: **7:38**
